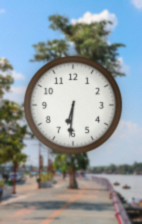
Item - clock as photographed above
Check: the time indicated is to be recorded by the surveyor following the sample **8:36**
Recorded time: **6:31**
